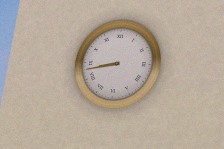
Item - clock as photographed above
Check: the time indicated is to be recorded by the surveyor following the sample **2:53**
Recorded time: **8:43**
